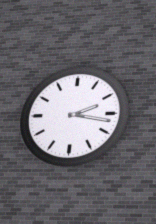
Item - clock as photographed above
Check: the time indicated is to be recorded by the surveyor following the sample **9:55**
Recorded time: **2:17**
